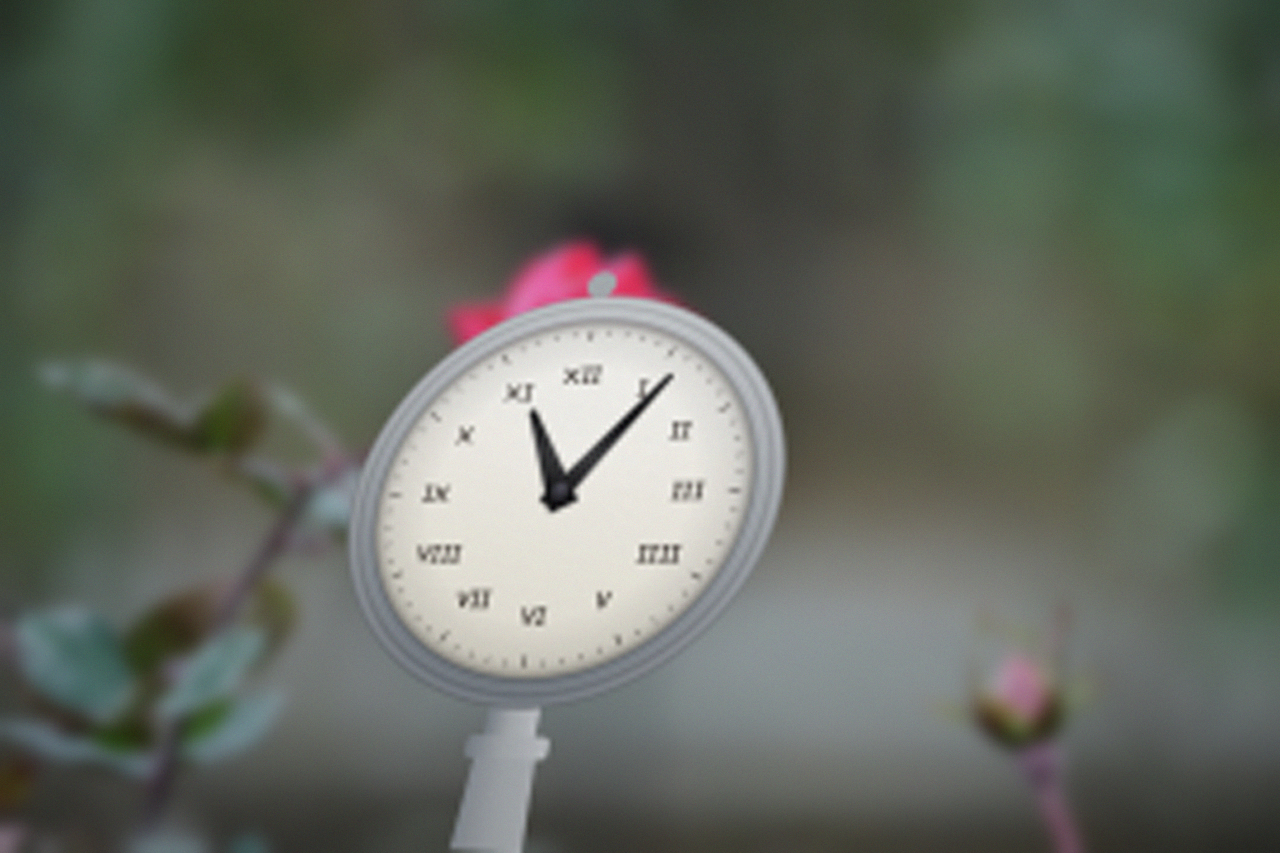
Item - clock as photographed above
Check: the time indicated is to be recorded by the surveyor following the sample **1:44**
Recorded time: **11:06**
